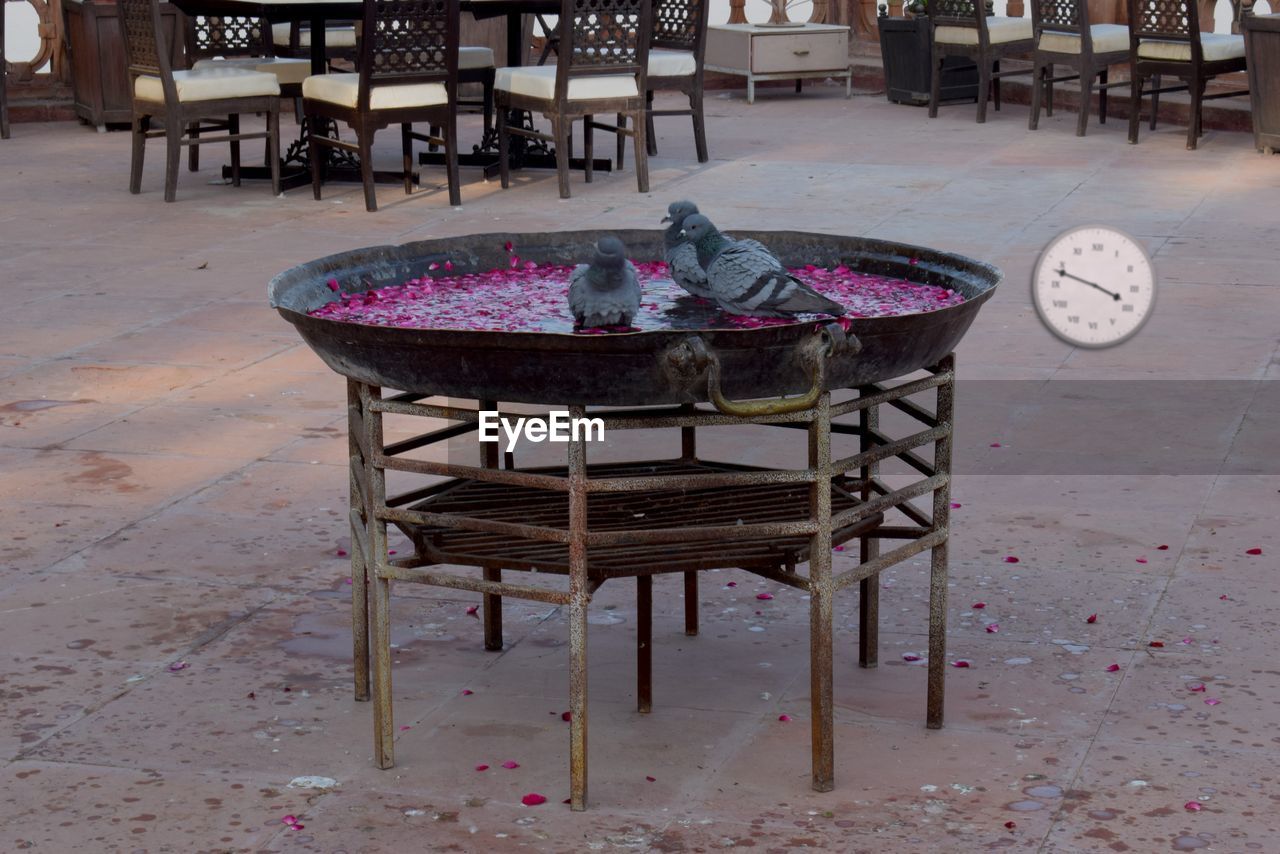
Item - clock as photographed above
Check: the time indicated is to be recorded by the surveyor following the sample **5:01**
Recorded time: **3:48**
